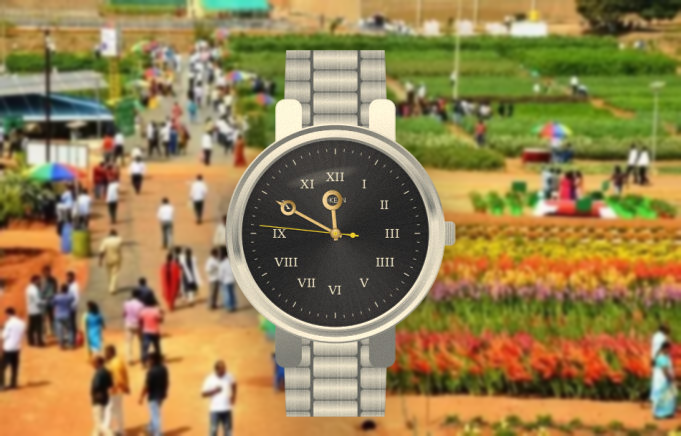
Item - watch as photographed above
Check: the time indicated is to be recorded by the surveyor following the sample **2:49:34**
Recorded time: **11:49:46**
